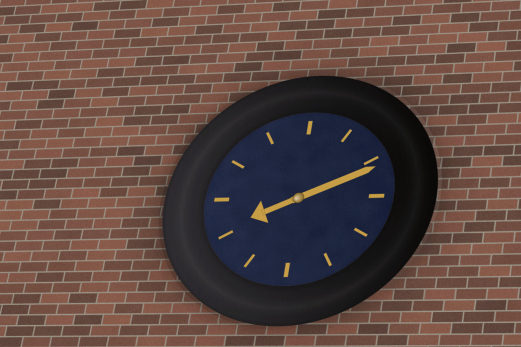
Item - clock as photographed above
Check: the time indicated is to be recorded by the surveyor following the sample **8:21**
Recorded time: **8:11**
